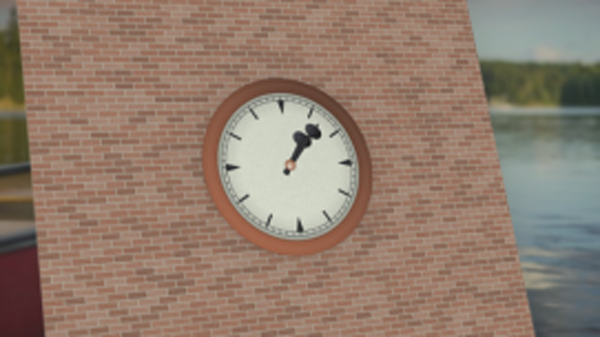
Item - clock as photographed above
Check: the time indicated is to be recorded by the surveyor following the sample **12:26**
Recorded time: **1:07**
